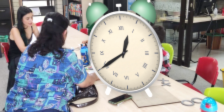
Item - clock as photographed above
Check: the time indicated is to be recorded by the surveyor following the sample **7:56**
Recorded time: **12:40**
